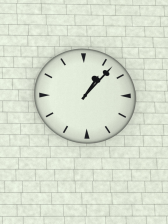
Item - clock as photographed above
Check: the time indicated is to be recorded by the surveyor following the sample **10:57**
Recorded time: **1:07**
